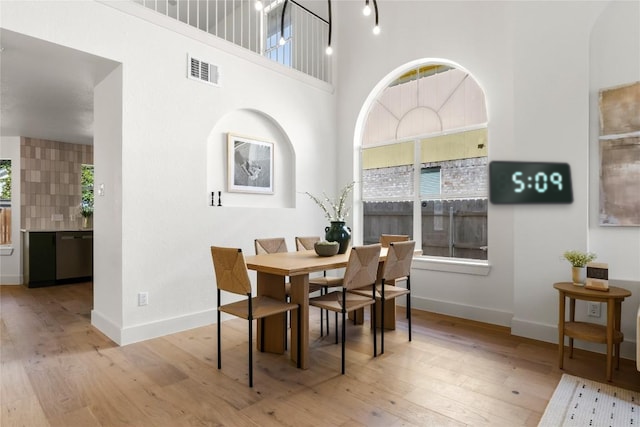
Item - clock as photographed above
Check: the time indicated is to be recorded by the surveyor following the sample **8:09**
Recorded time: **5:09**
